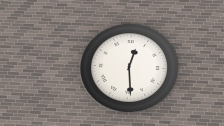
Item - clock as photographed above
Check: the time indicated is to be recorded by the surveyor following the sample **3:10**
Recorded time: **12:29**
